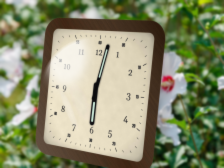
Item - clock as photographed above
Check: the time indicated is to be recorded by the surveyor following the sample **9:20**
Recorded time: **6:02**
